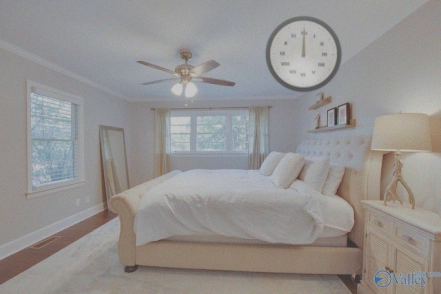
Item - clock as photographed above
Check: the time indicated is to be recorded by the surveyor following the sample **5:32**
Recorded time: **12:00**
